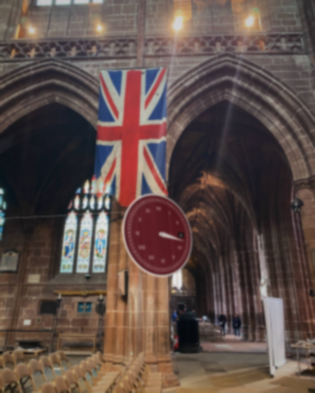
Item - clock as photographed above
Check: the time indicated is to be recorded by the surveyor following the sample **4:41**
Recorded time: **3:17**
